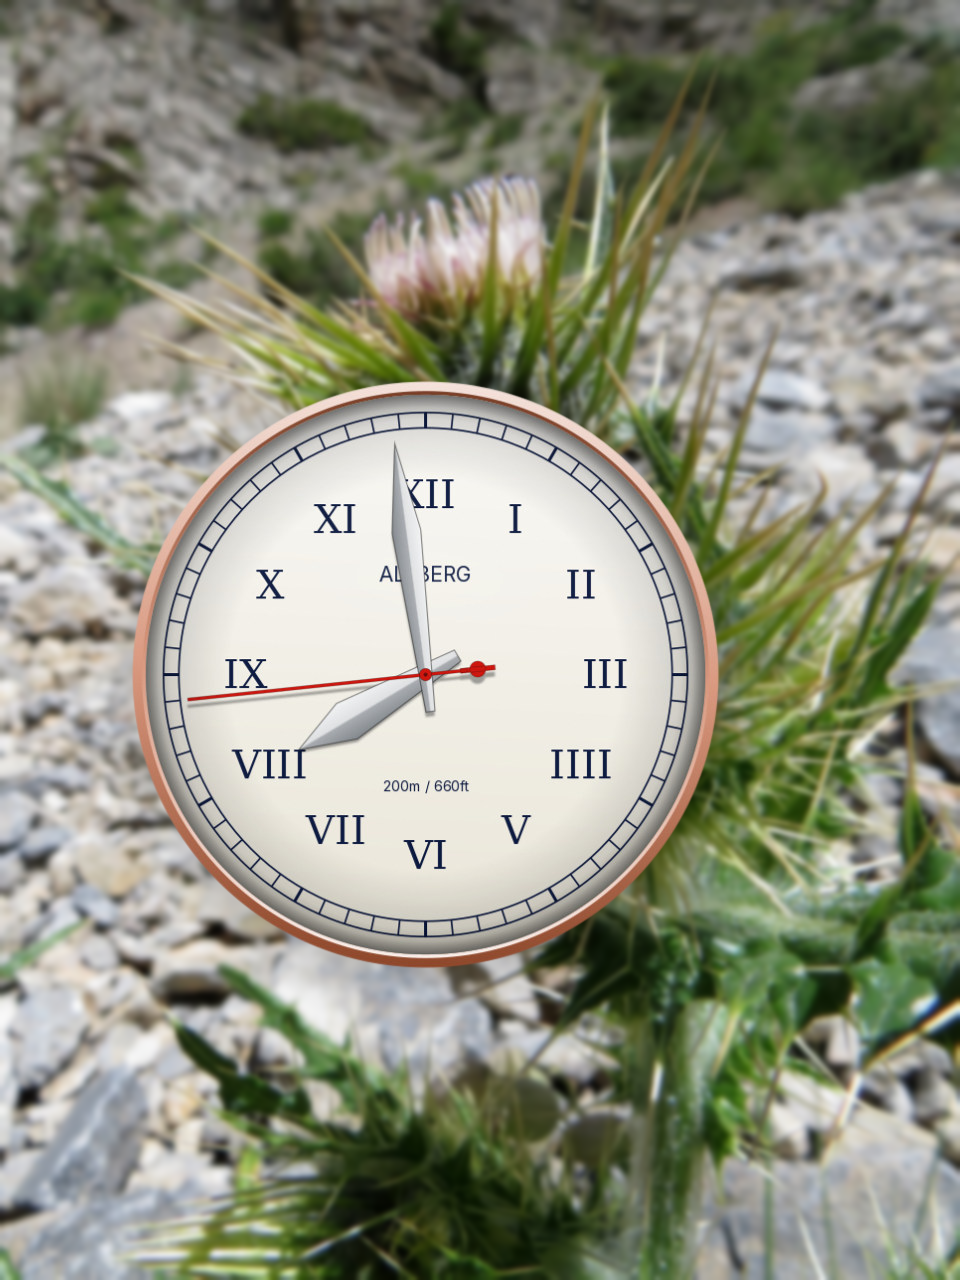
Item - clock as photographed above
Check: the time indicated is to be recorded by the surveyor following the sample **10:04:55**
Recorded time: **7:58:44**
